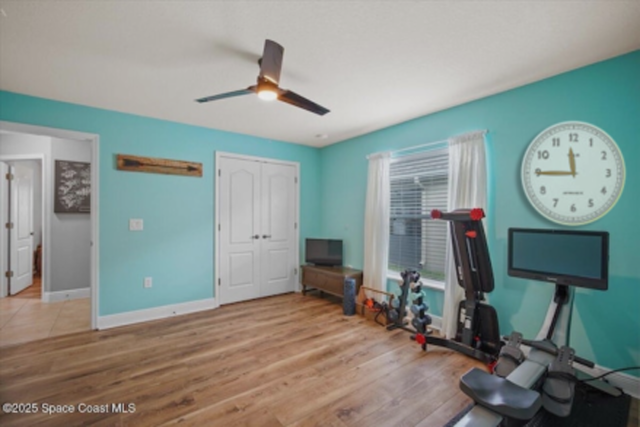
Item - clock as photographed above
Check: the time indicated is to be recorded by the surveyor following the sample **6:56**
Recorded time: **11:45**
